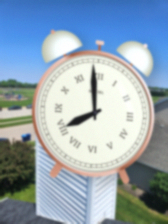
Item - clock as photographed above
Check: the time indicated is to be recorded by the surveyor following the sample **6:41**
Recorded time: **7:59**
